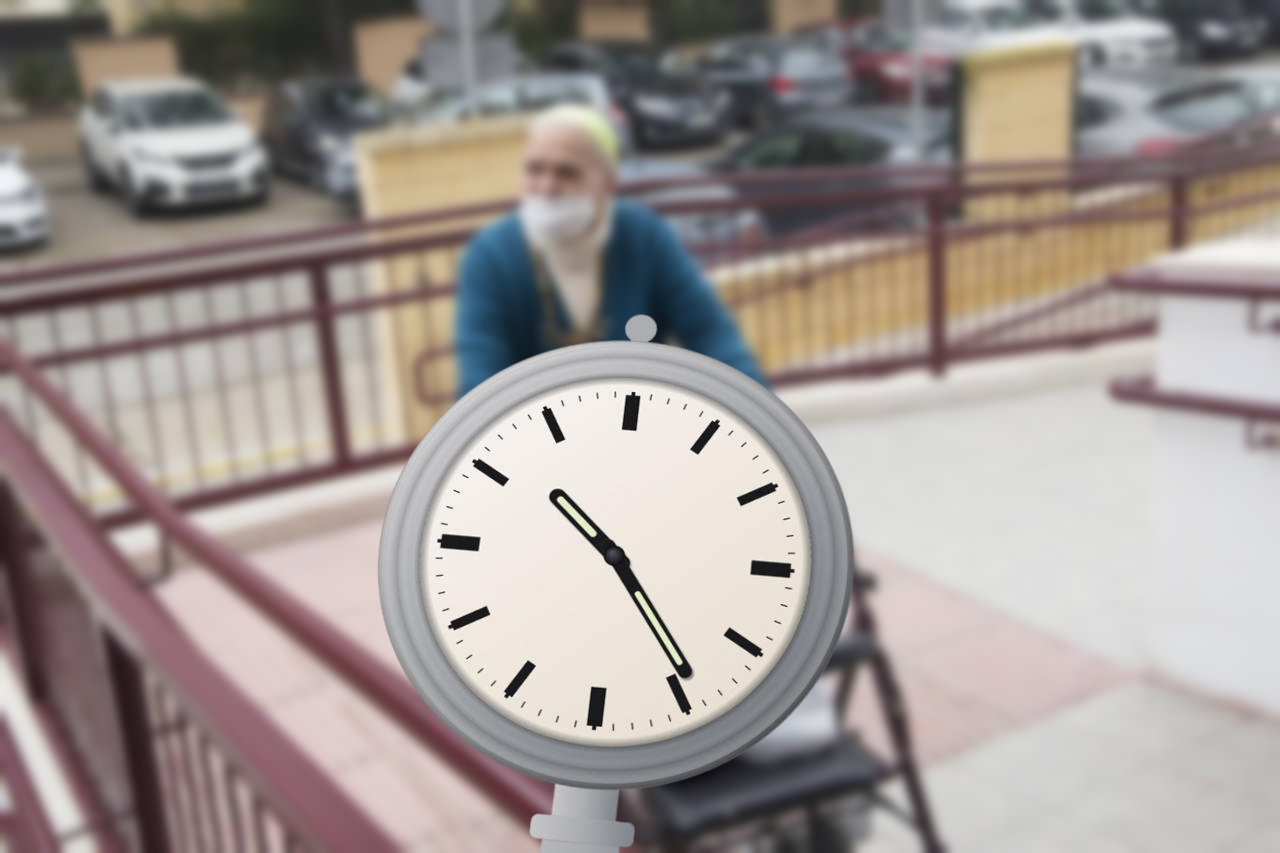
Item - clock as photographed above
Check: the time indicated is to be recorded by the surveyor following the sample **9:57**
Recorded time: **10:24**
